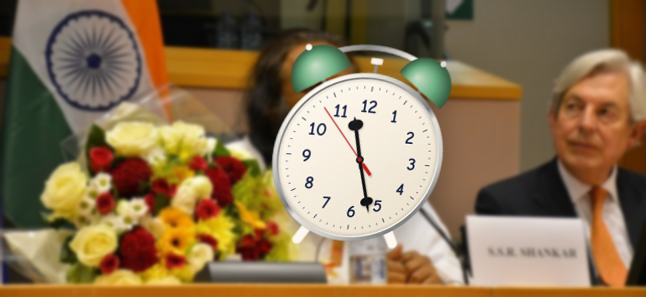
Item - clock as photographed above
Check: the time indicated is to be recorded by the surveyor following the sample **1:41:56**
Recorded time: **11:26:53**
